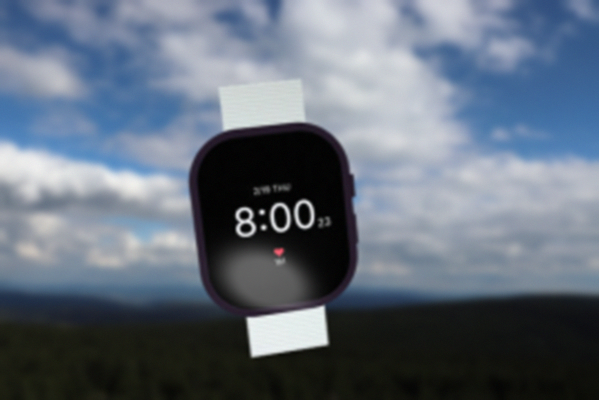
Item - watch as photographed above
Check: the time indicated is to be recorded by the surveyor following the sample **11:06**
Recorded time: **8:00**
